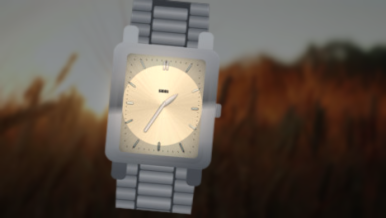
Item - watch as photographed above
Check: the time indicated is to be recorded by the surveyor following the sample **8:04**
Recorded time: **1:35**
